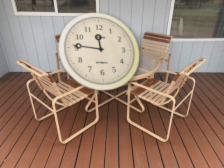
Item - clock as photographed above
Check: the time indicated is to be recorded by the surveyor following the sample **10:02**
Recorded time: **11:46**
